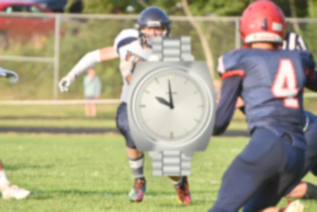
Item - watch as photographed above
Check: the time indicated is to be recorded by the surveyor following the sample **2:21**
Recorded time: **9:59**
